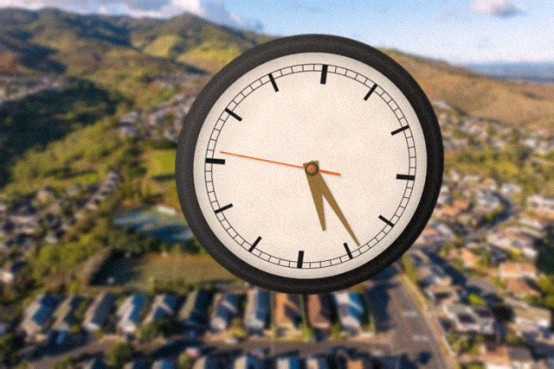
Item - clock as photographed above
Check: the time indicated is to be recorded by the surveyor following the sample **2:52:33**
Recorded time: **5:23:46**
